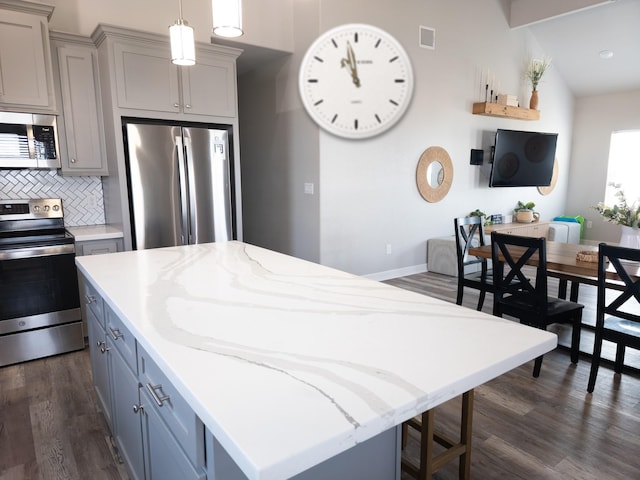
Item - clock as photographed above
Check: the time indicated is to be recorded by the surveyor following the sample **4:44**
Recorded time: **10:58**
